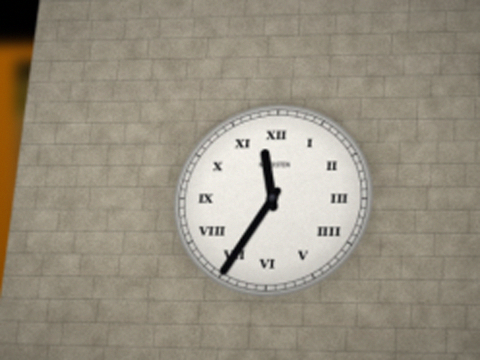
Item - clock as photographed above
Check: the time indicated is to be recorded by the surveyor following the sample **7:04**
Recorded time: **11:35**
